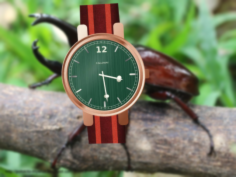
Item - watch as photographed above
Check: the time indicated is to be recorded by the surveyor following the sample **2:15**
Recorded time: **3:29**
